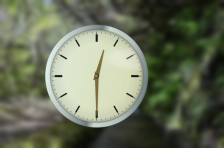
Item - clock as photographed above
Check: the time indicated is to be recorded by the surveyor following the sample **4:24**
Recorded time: **12:30**
